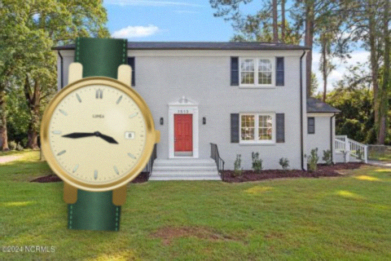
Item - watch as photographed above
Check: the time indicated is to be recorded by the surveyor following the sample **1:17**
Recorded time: **3:44**
